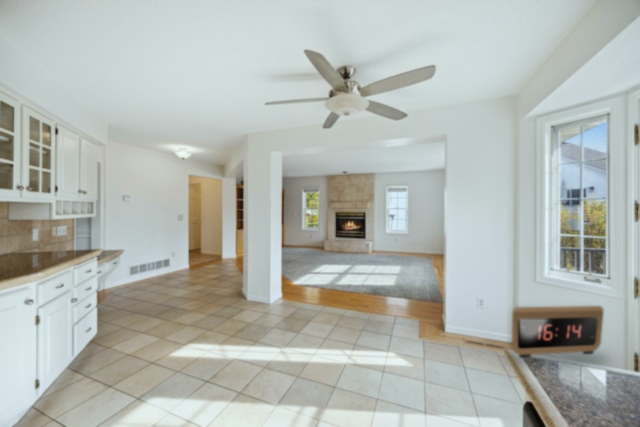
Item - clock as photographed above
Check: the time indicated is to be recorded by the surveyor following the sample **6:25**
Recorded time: **16:14**
